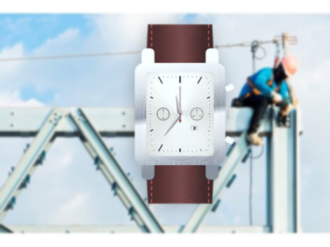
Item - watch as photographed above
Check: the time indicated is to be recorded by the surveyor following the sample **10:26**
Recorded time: **11:36**
